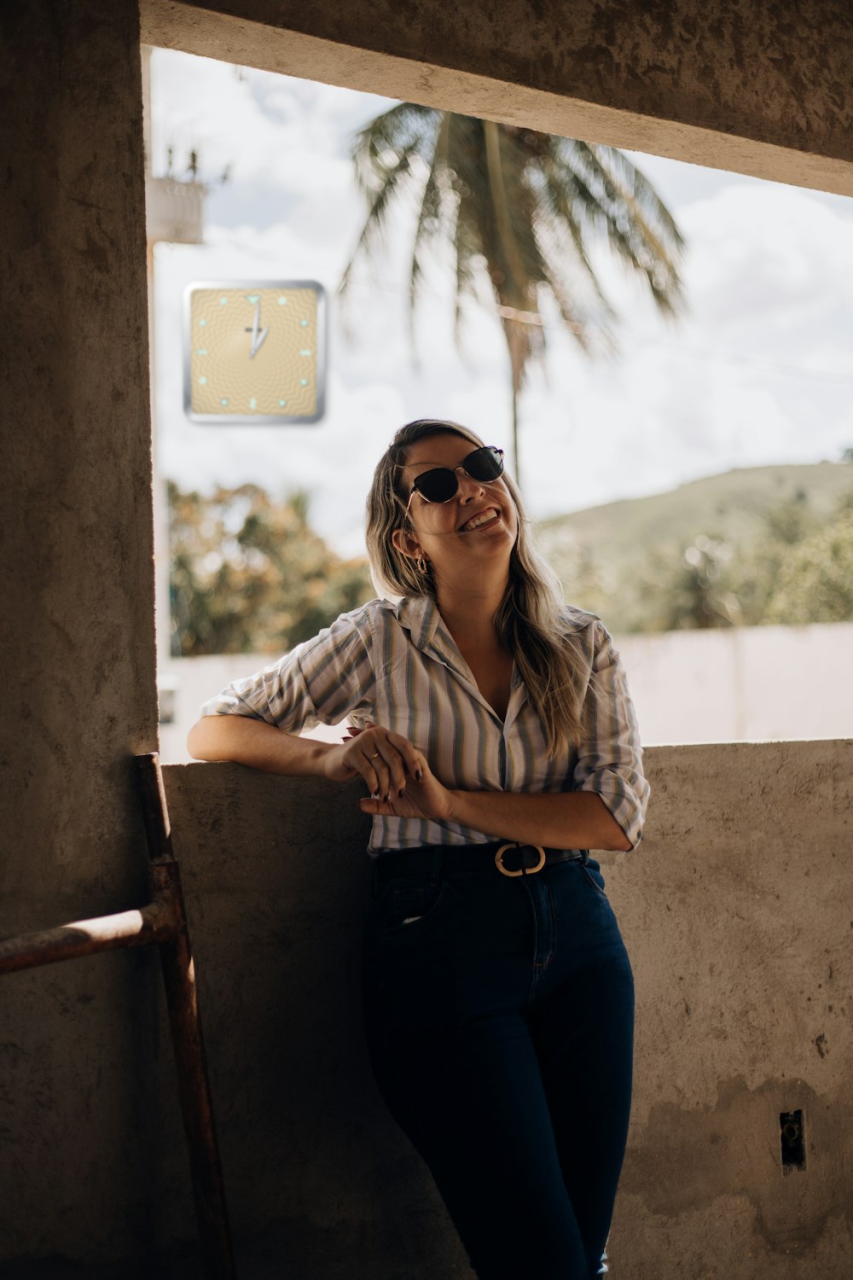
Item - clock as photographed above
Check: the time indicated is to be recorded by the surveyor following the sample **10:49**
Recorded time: **1:01**
